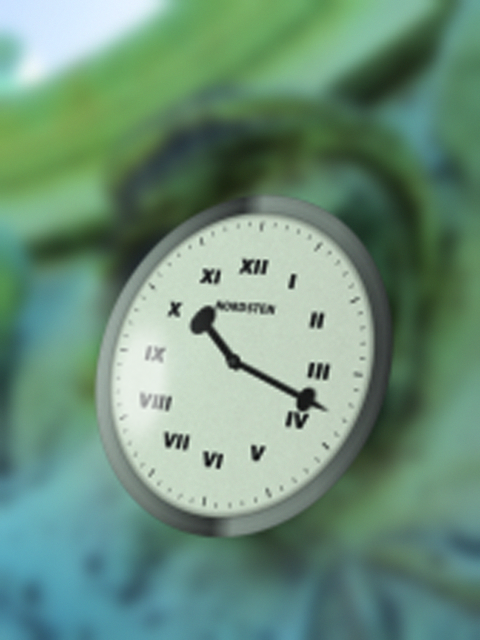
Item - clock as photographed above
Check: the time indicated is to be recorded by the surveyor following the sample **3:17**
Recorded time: **10:18**
